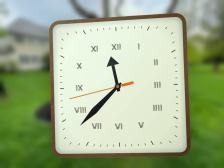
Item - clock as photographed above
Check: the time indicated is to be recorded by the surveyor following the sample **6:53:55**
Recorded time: **11:37:43**
